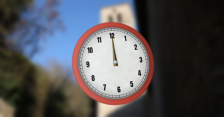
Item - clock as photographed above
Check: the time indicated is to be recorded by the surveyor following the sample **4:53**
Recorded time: **12:00**
